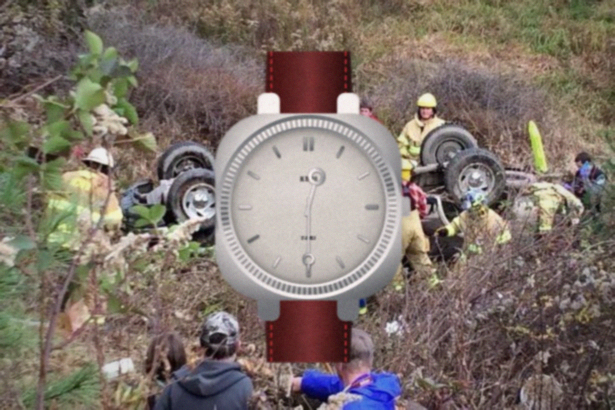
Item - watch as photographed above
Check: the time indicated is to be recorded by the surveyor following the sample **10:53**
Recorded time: **12:30**
